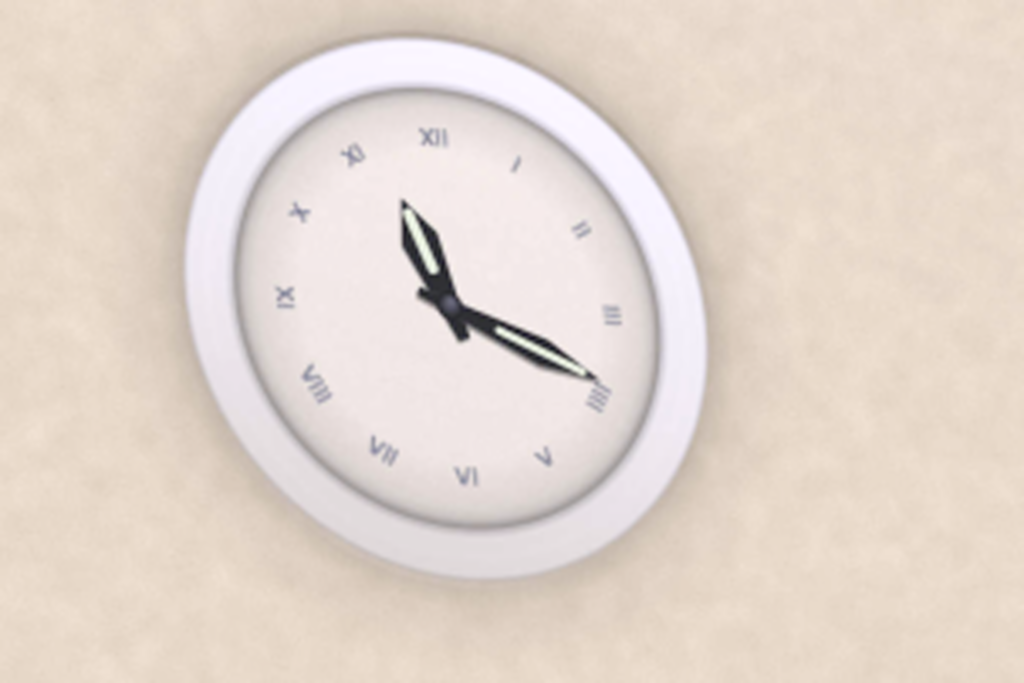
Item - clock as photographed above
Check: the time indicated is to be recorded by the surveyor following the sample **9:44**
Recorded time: **11:19**
